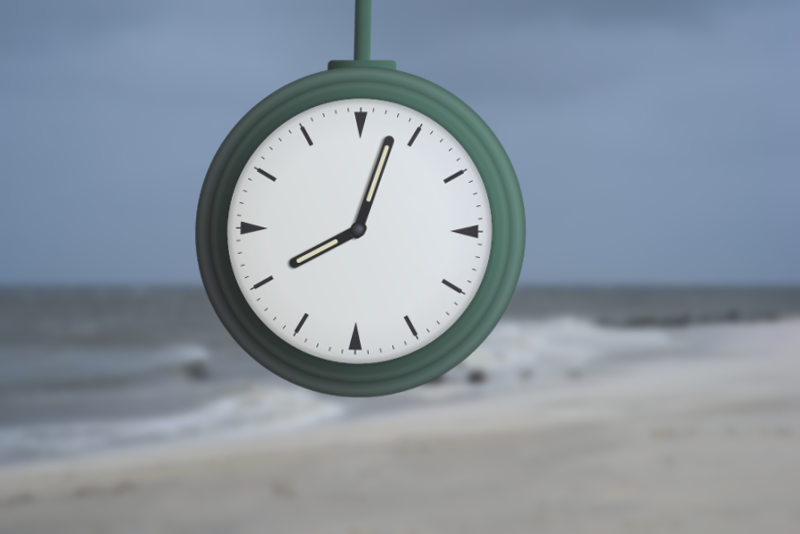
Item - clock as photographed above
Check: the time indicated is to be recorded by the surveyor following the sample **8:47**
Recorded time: **8:03**
